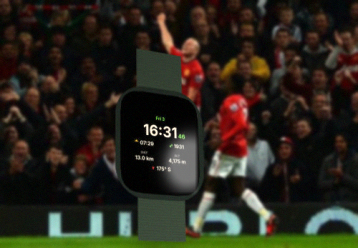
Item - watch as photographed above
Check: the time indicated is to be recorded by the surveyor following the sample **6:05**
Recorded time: **16:31**
